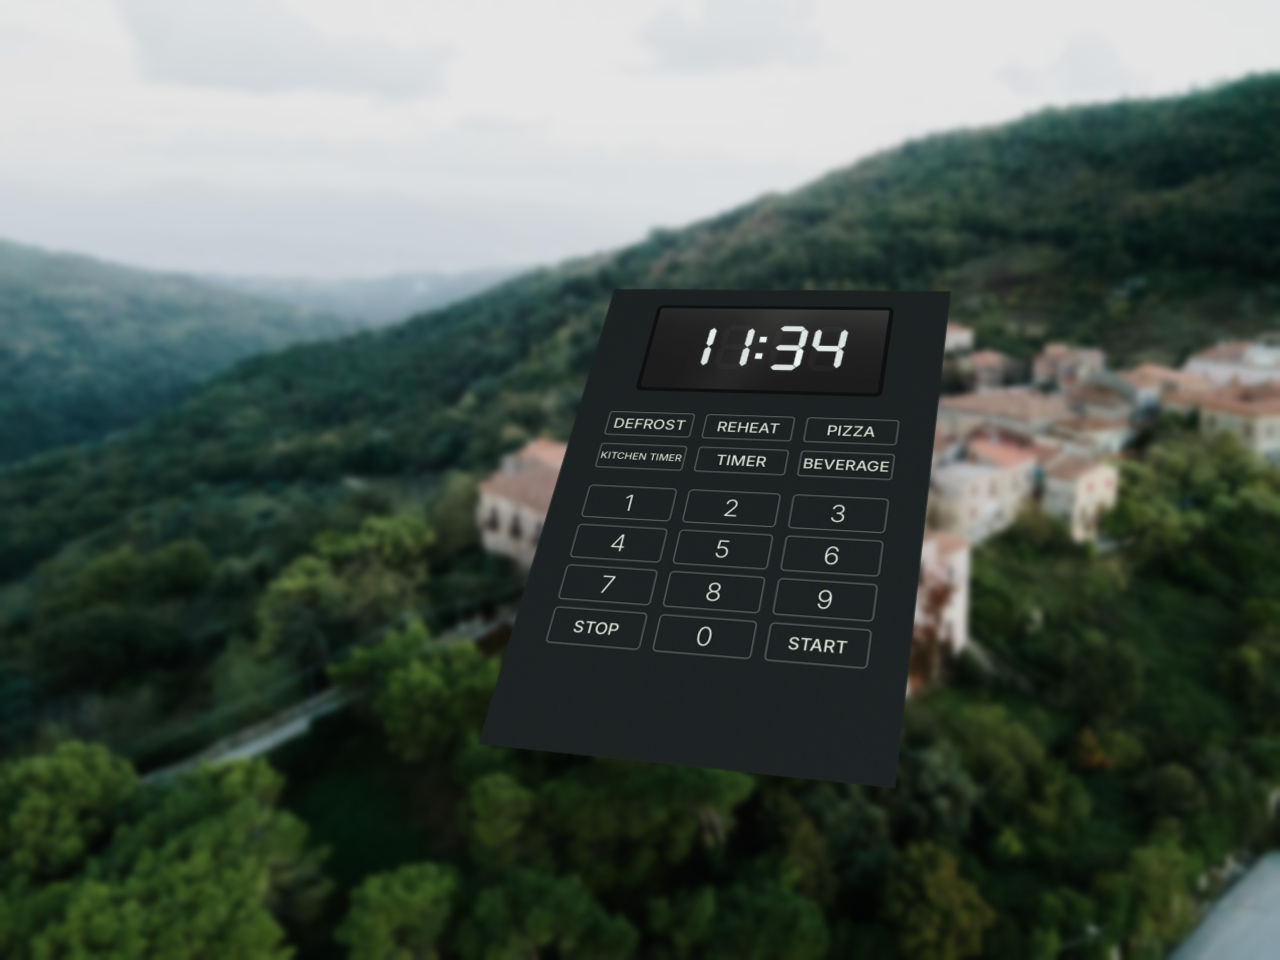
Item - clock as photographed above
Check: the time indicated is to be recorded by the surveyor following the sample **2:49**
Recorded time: **11:34**
